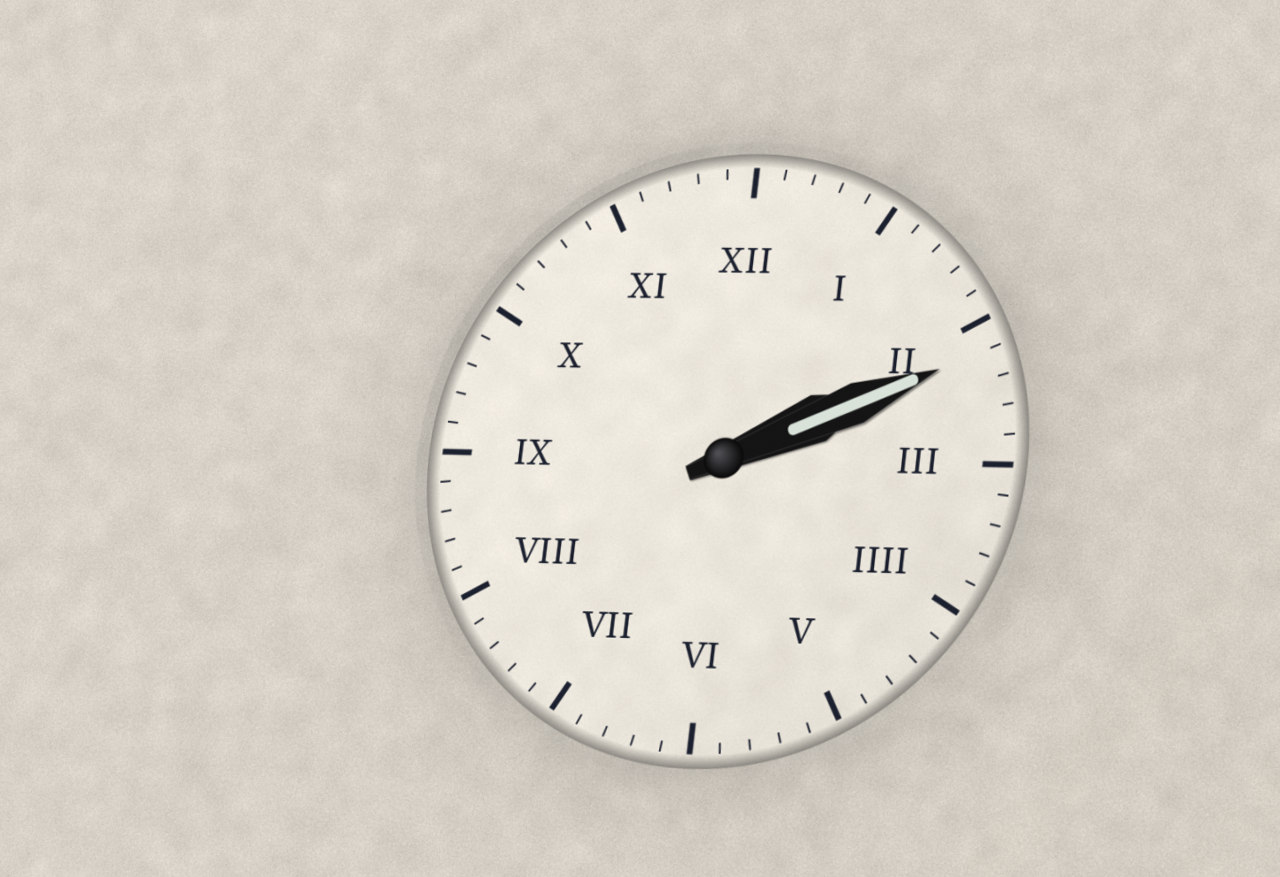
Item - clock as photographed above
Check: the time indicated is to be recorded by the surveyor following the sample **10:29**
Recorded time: **2:11**
